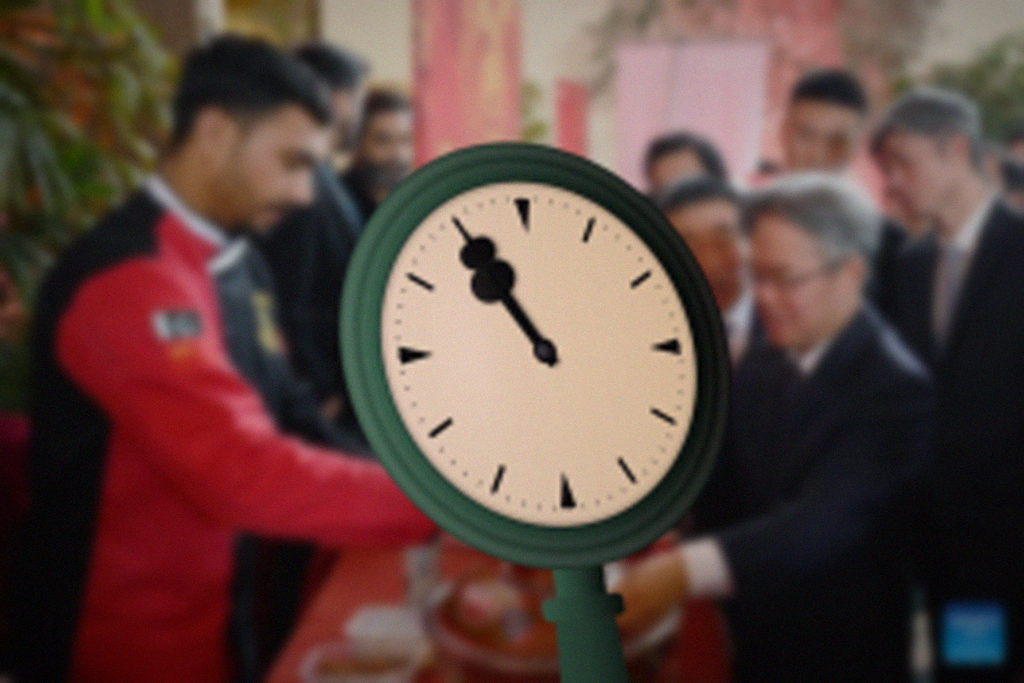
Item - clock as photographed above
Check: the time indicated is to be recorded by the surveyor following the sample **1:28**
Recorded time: **10:55**
